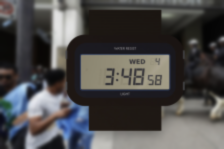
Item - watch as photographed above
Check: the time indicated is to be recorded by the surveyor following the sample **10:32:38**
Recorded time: **3:48:58**
